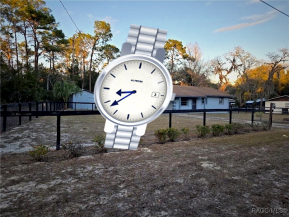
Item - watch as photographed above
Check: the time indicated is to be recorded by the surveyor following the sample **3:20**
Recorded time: **8:38**
